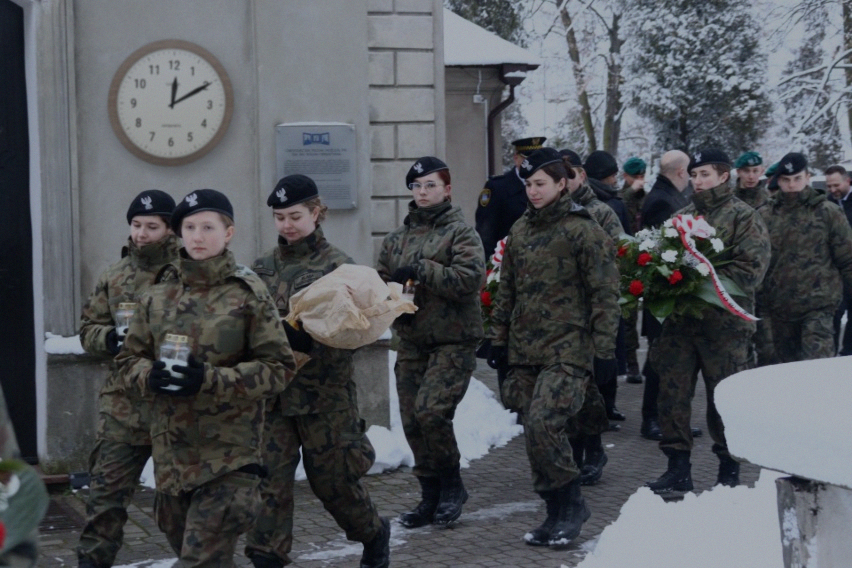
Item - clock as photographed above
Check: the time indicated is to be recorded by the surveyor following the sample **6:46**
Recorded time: **12:10**
